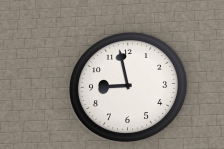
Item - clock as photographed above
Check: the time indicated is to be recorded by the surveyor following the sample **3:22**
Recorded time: **8:58**
